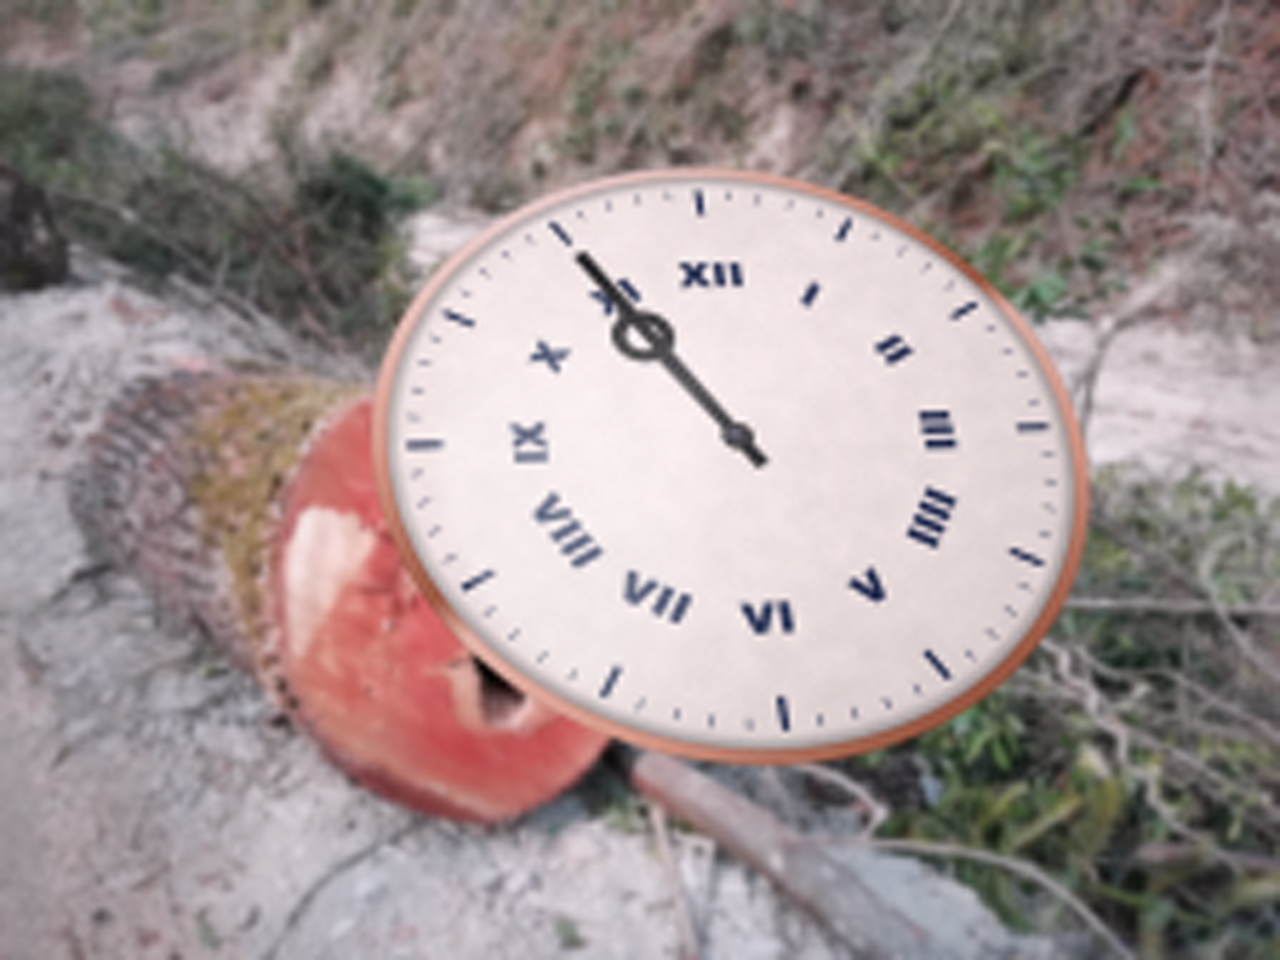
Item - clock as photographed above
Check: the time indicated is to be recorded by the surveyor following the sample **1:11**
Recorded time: **10:55**
